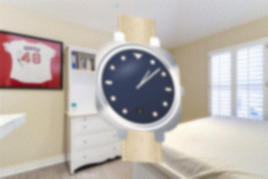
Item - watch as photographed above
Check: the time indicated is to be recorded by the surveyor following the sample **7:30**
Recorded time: **1:08**
